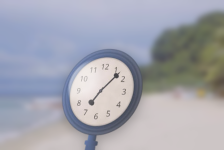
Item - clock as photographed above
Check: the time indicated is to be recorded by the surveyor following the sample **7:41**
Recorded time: **7:07**
